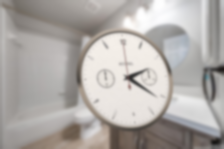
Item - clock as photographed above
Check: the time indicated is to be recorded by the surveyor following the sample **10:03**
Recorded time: **2:21**
